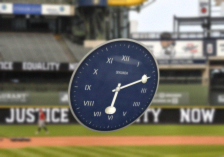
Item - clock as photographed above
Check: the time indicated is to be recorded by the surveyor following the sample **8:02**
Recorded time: **6:11**
